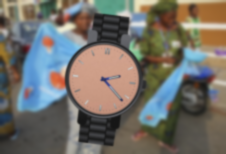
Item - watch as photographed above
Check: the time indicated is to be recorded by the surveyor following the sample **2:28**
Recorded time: **2:22**
